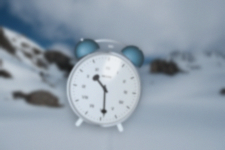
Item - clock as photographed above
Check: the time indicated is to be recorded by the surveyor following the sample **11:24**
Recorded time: **10:29**
